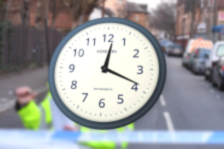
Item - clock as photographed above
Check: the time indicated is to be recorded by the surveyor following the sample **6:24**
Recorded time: **12:19**
